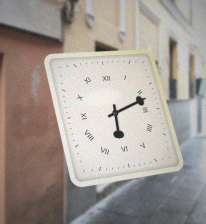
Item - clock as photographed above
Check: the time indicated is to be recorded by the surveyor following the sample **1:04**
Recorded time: **6:12**
